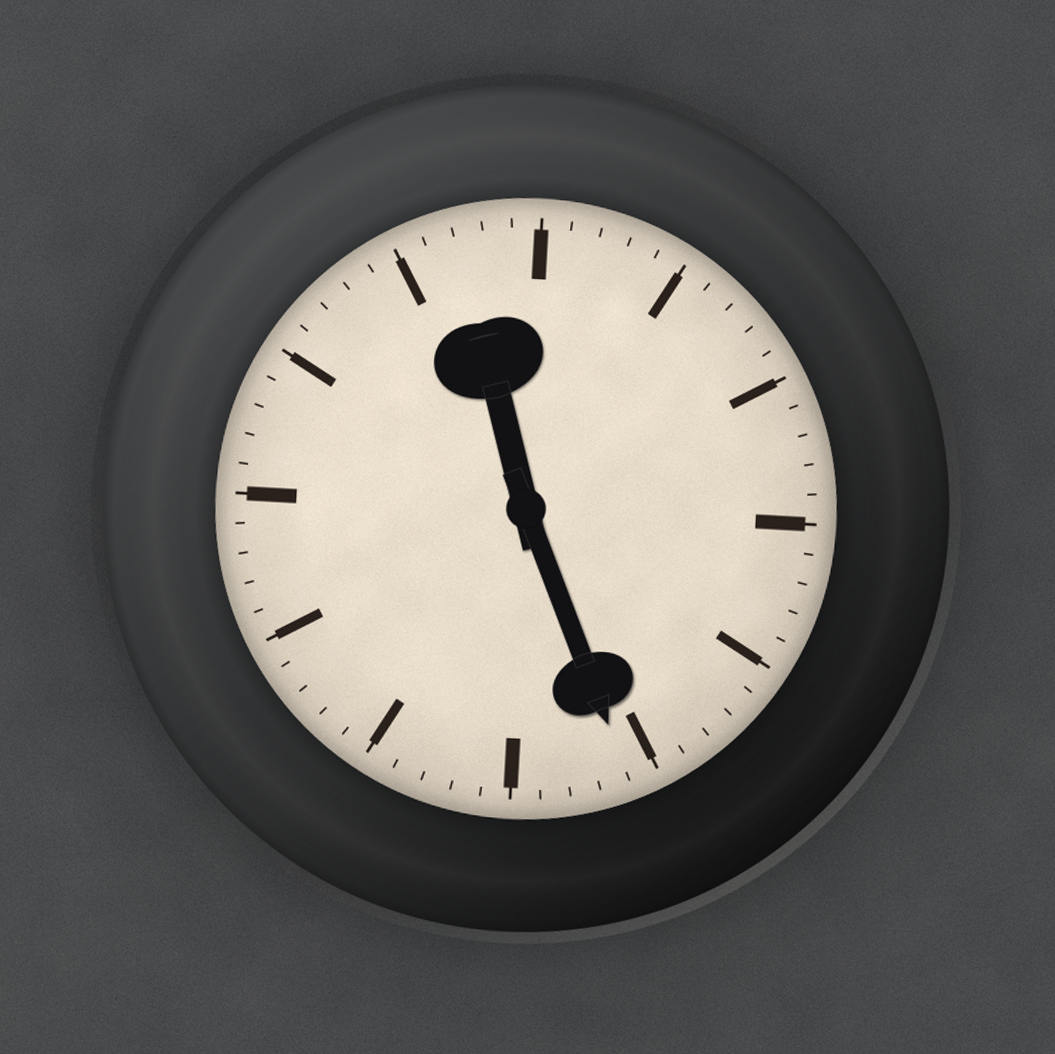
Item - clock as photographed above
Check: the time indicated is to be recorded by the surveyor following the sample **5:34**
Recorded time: **11:26**
